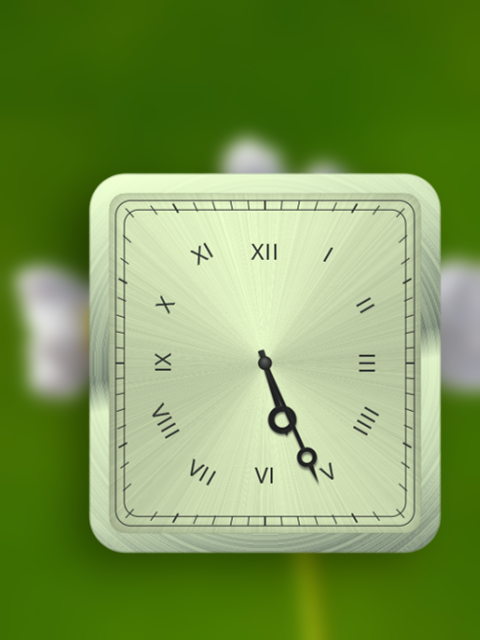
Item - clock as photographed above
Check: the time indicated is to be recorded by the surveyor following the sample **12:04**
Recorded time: **5:26**
